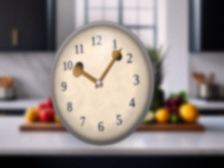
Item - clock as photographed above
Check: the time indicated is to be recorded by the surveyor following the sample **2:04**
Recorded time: **10:07**
